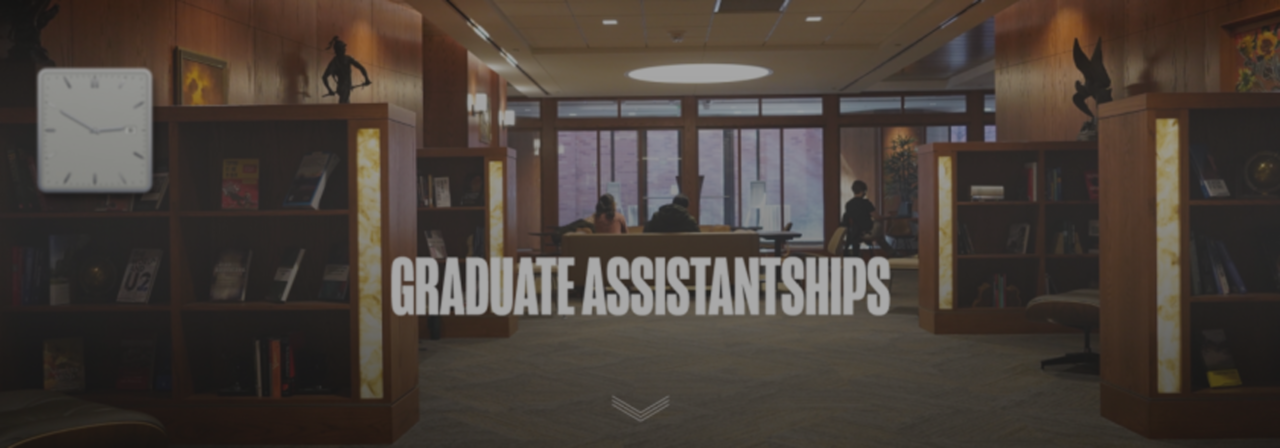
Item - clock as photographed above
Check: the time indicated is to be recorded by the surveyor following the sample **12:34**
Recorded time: **2:50**
